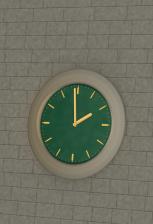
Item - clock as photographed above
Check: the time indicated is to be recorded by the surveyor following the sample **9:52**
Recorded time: **1:59**
